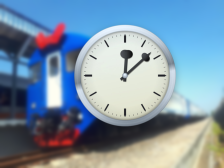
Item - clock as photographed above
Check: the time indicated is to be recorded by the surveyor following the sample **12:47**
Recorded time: **12:08**
